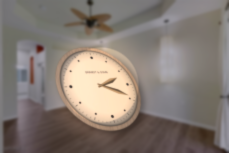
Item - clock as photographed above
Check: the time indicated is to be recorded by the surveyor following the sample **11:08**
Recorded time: **2:19**
